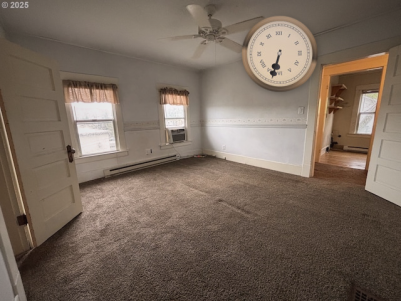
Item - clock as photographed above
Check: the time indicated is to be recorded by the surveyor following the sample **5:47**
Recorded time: **6:33**
